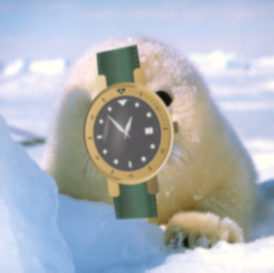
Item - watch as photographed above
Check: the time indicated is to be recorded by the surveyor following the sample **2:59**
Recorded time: **12:53**
